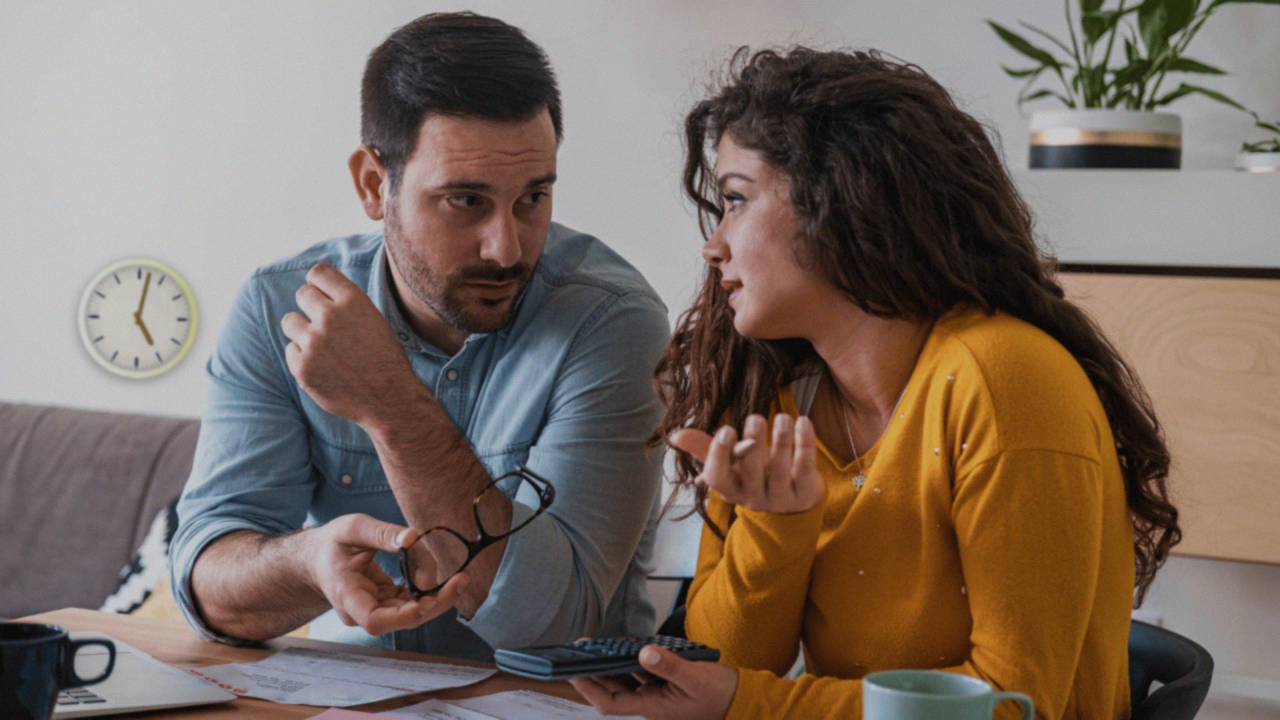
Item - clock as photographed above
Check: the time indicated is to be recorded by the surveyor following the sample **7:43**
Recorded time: **5:02**
